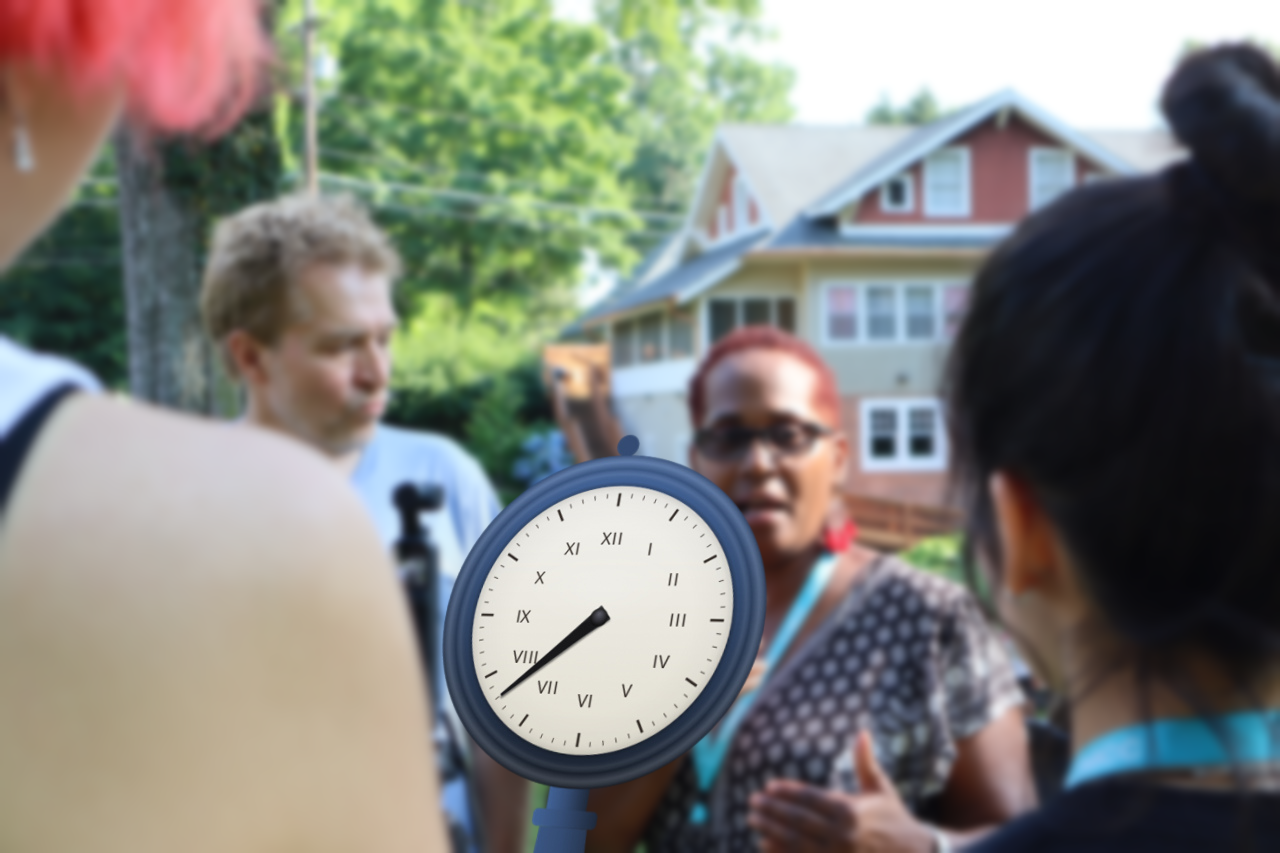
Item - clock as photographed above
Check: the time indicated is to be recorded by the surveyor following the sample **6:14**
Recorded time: **7:38**
